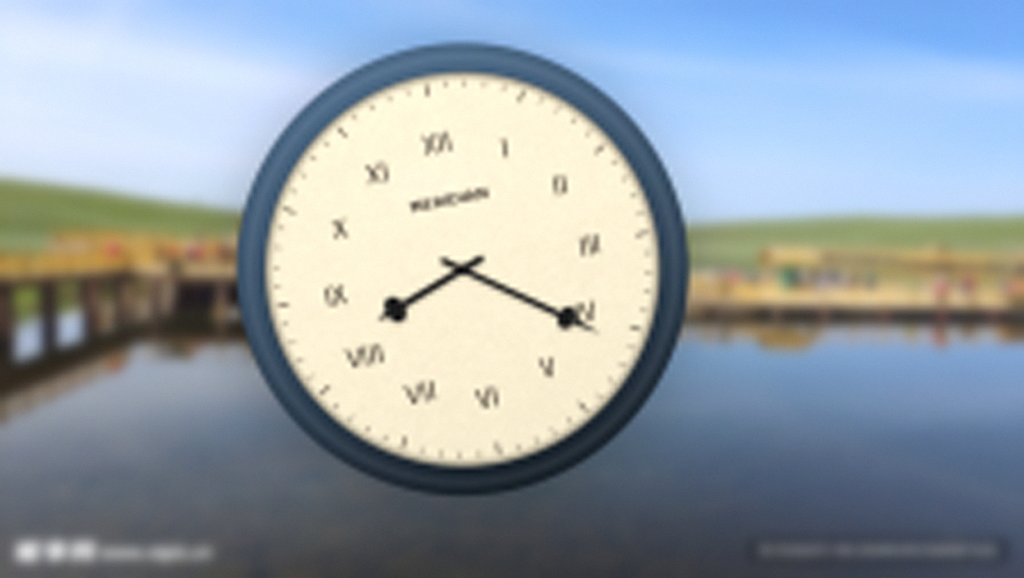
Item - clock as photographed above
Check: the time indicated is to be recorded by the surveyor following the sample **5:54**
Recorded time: **8:21**
